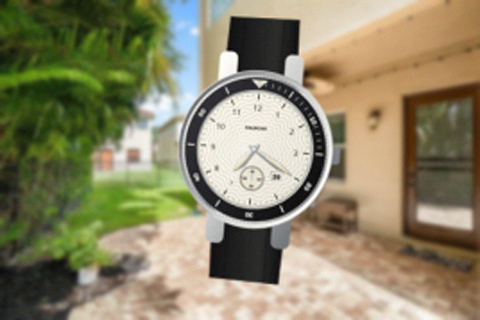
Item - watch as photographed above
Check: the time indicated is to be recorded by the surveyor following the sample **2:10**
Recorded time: **7:20**
